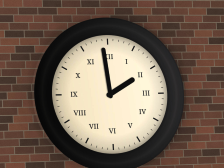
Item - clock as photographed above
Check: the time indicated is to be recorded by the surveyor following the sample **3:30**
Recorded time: **1:59**
